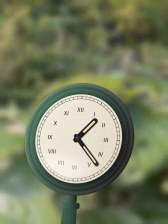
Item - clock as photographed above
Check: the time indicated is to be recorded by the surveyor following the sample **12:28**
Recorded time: **1:23**
